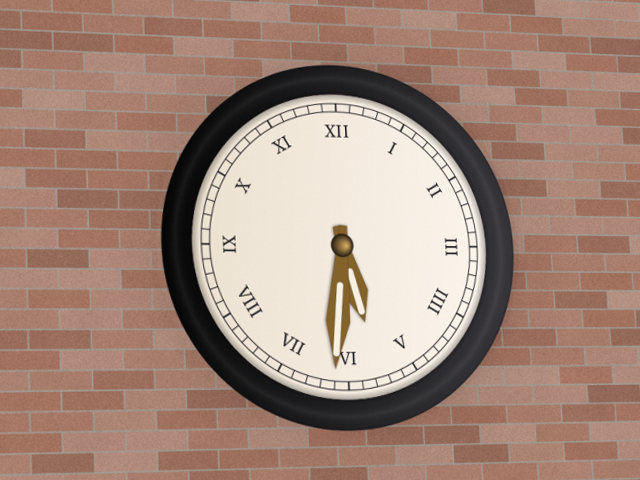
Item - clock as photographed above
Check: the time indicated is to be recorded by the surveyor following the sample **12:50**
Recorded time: **5:31**
